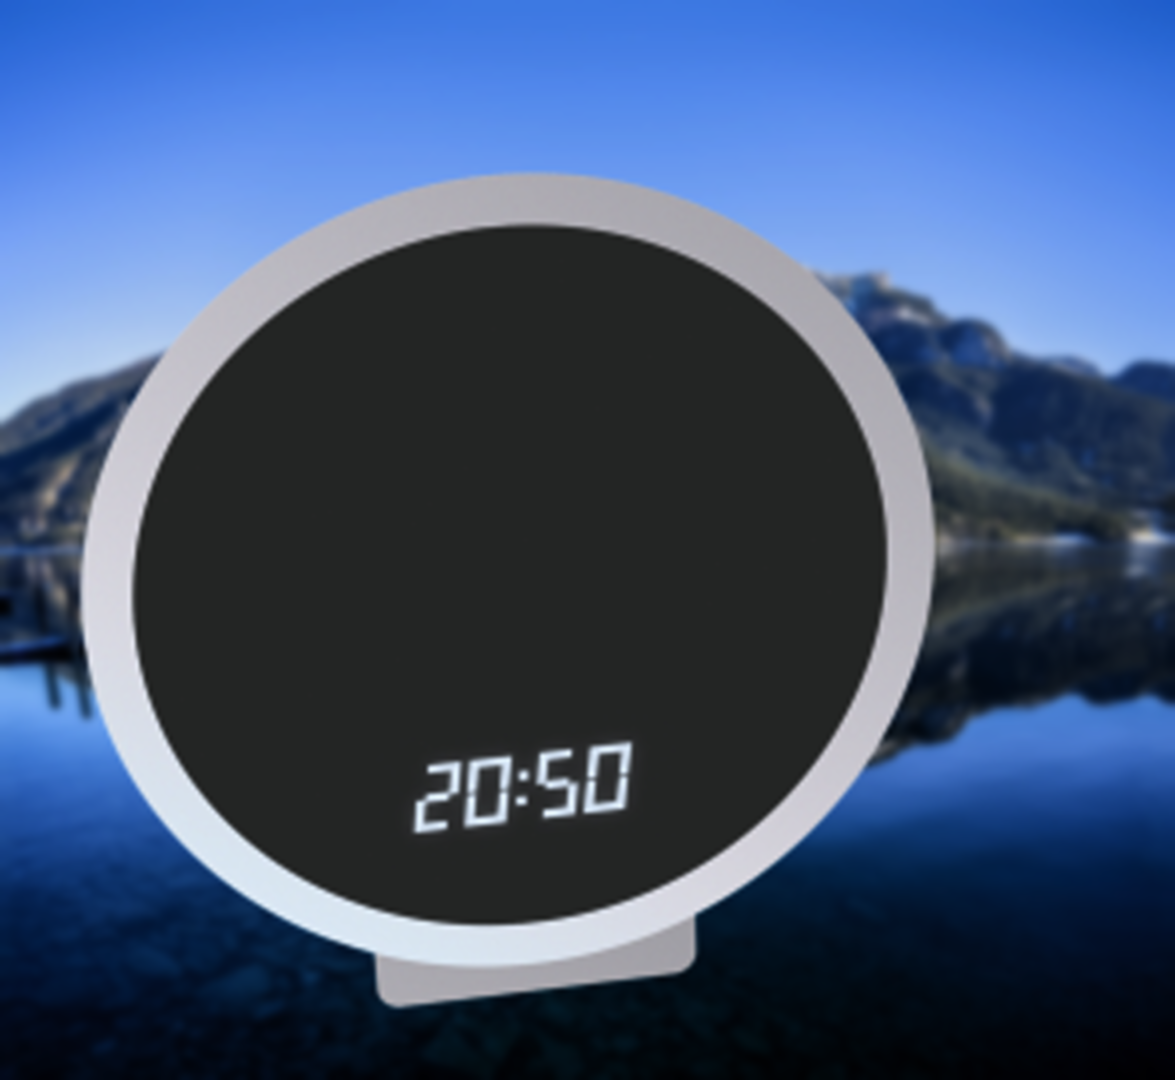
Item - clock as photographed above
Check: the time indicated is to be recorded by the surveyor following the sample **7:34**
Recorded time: **20:50**
